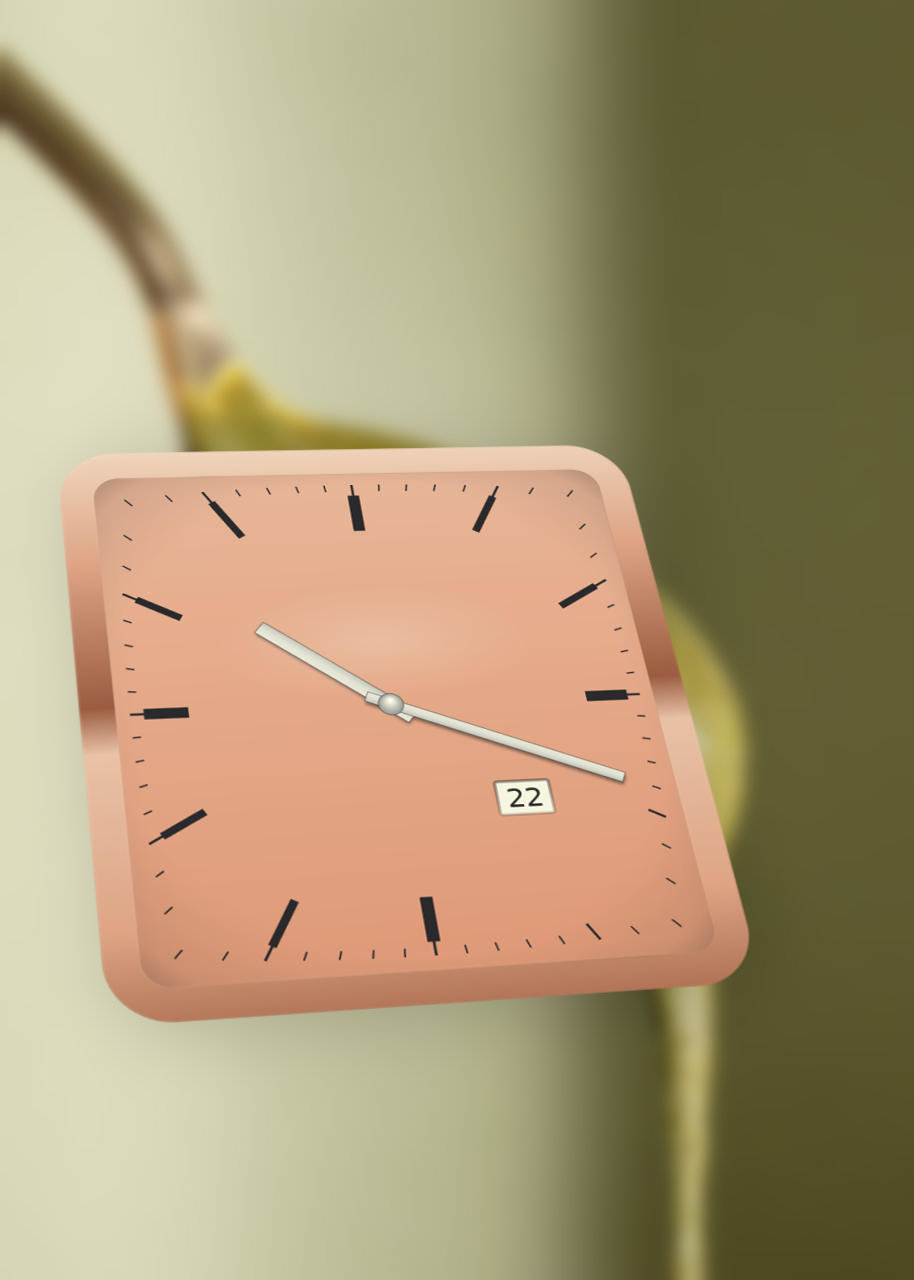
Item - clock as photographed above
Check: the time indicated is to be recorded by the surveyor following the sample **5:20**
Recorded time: **10:19**
